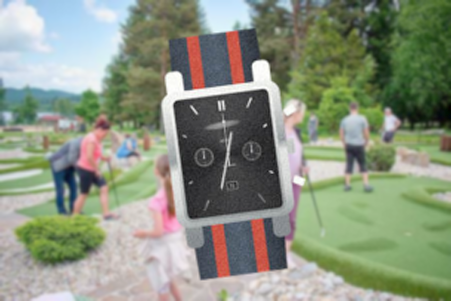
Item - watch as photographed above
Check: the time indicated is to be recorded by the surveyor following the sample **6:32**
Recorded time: **12:33**
